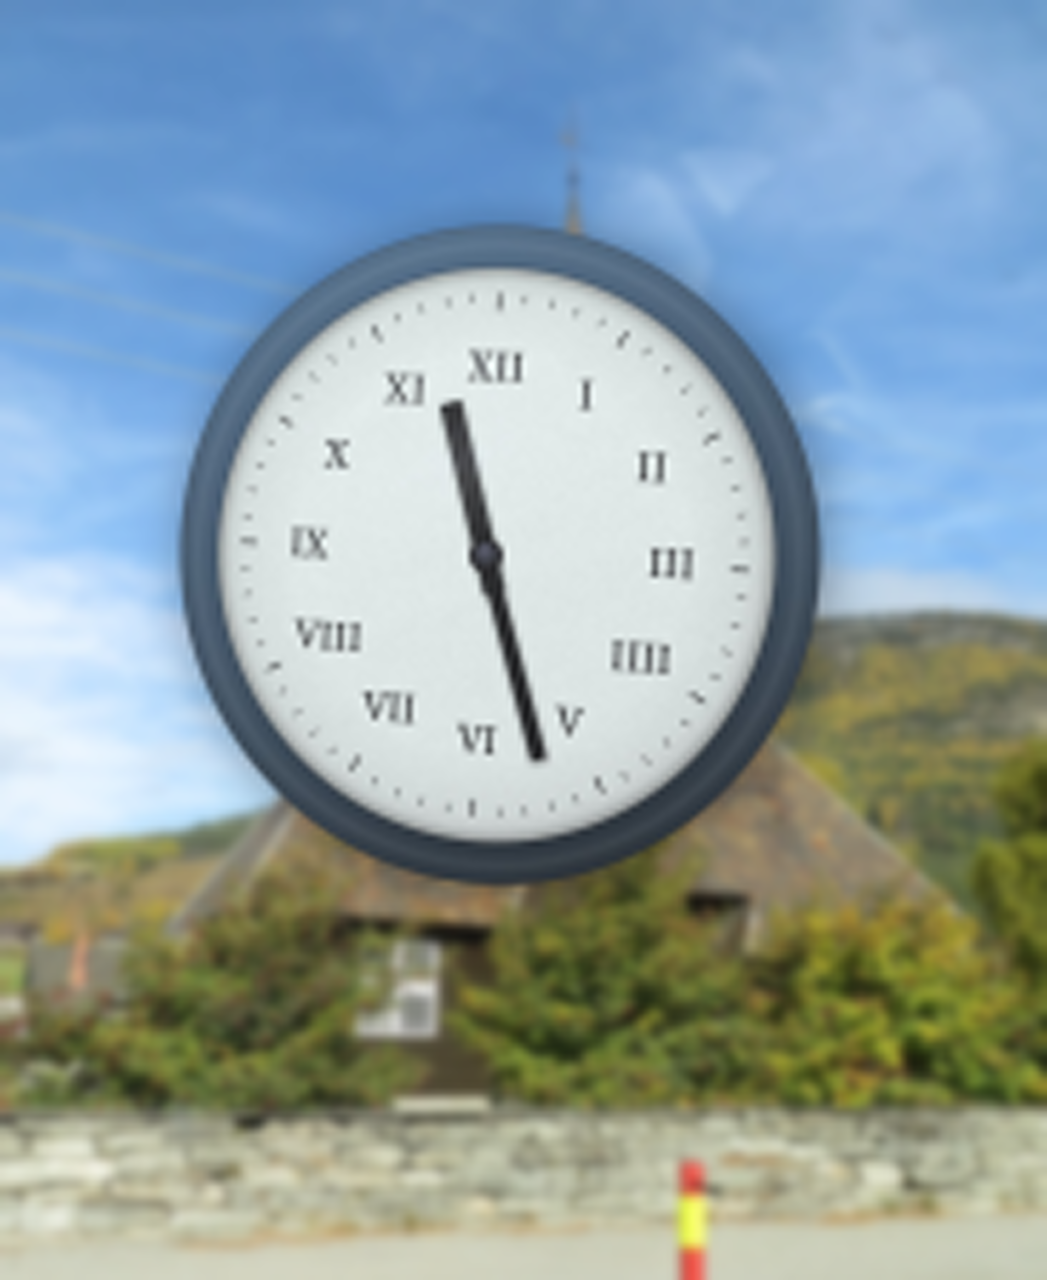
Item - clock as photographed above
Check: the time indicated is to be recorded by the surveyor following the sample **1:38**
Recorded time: **11:27**
